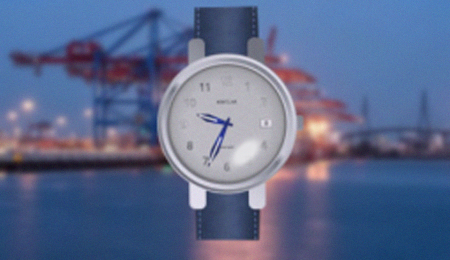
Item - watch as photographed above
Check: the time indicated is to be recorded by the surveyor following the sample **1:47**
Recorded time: **9:34**
